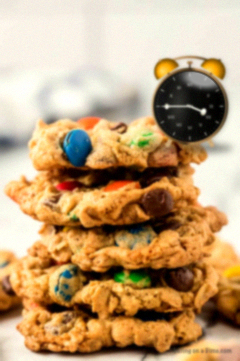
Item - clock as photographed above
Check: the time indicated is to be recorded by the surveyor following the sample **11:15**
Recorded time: **3:45**
